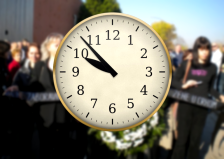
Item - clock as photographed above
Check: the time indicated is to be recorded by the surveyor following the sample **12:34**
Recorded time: **9:53**
